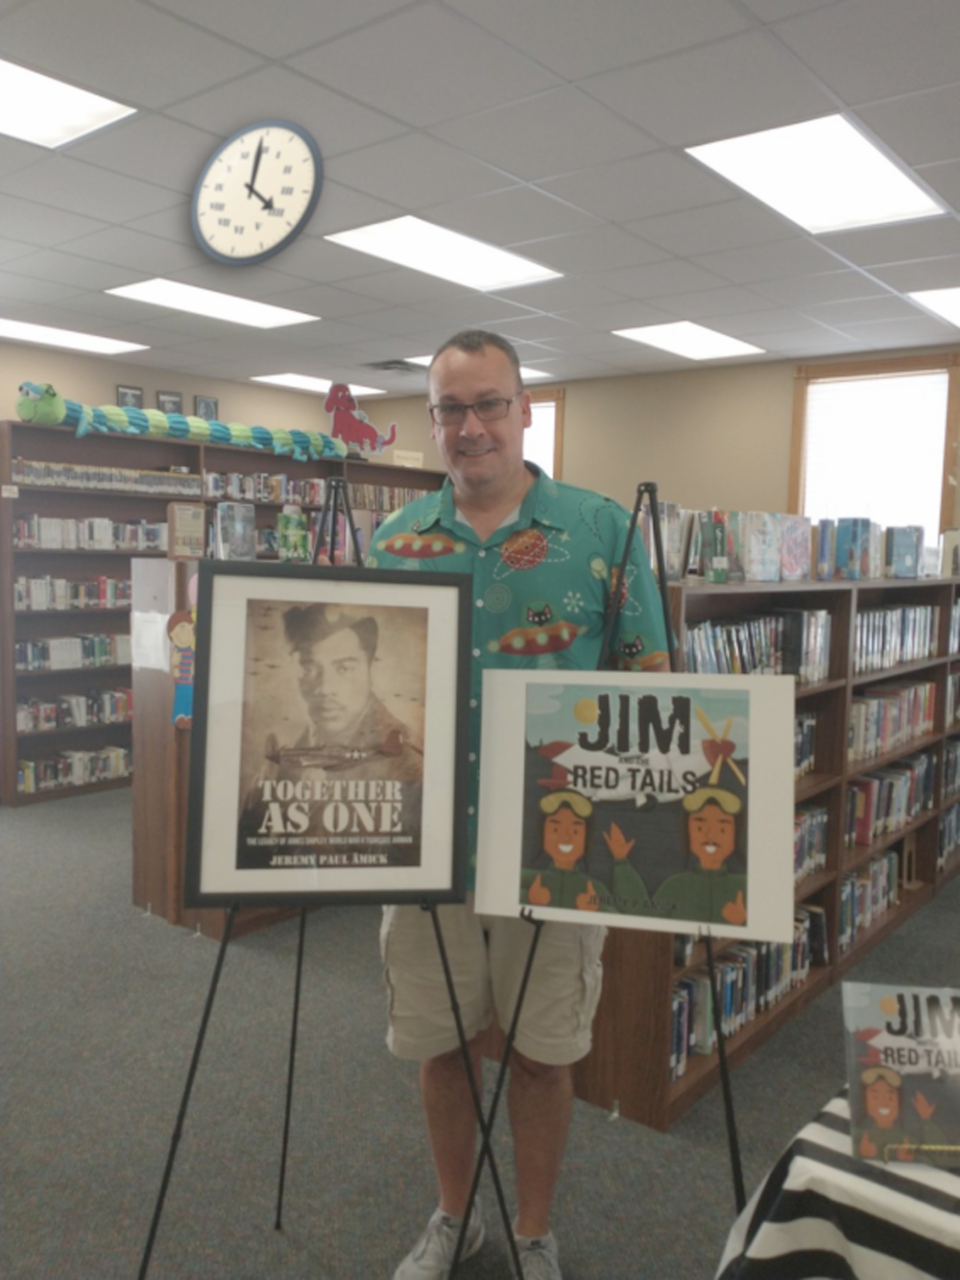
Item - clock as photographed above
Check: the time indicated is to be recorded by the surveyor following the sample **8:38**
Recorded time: **3:59**
